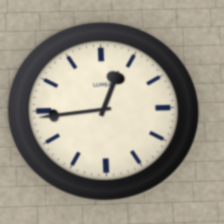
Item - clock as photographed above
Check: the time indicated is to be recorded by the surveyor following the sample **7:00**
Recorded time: **12:44**
